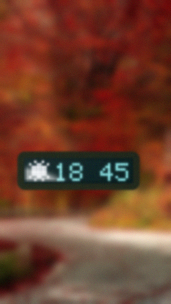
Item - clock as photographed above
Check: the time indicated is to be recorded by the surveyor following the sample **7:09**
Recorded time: **18:45**
